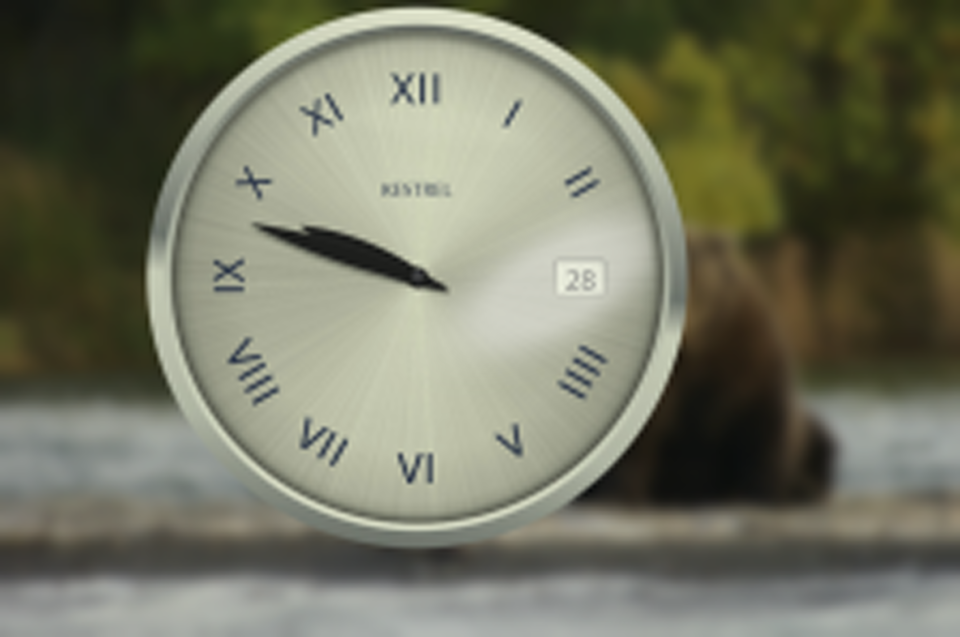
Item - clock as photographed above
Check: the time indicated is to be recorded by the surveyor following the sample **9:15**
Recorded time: **9:48**
